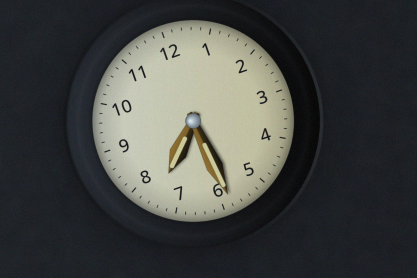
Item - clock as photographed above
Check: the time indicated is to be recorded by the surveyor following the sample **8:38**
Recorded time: **7:29**
